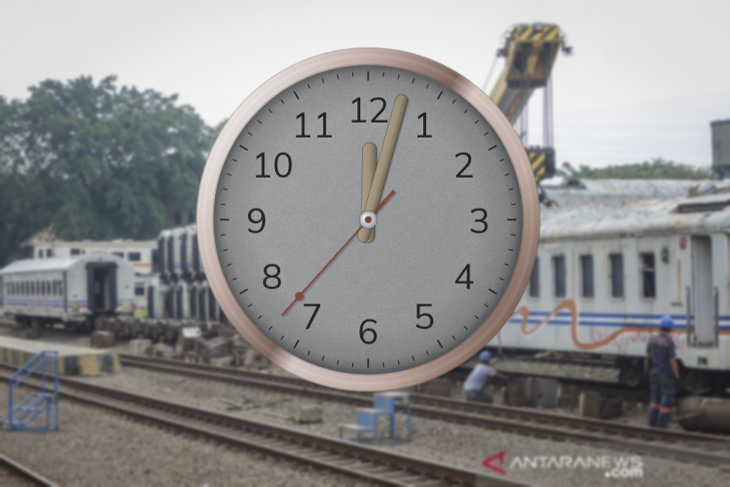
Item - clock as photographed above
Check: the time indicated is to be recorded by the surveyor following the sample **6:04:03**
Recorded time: **12:02:37**
